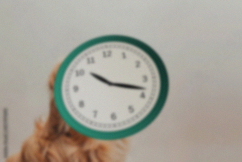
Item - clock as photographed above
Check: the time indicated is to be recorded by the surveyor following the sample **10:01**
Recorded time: **10:18**
